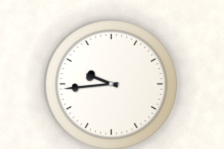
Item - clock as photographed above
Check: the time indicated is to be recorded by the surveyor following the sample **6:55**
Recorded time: **9:44**
